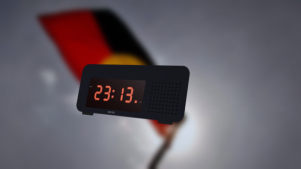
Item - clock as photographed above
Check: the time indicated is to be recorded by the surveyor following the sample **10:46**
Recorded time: **23:13**
